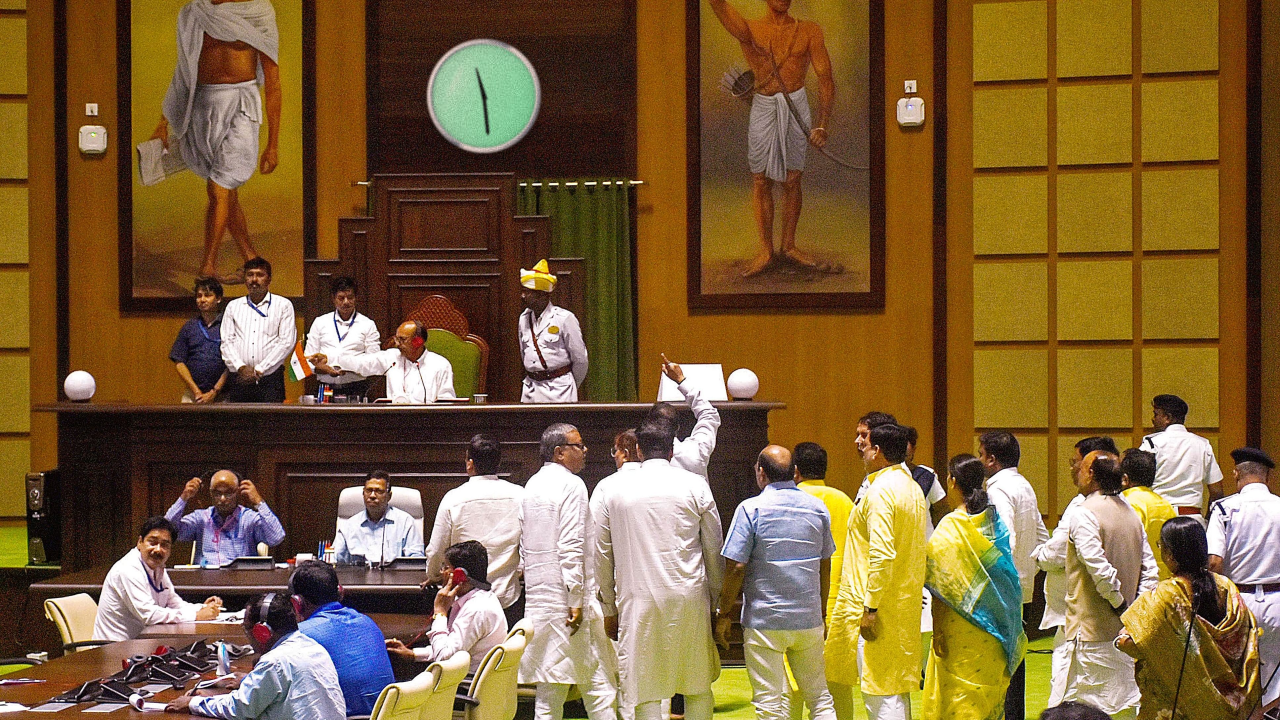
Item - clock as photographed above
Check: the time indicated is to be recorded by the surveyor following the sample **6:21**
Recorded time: **11:29**
